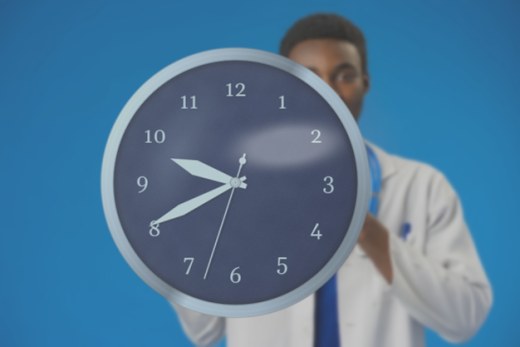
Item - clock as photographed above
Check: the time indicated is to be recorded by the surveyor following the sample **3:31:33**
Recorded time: **9:40:33**
